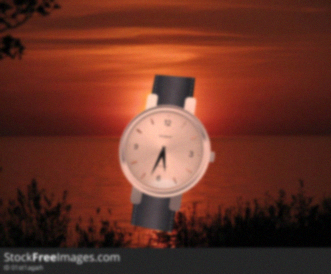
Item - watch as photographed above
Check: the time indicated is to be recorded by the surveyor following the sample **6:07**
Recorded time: **5:33**
